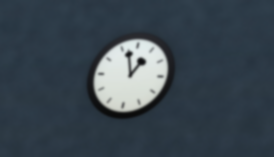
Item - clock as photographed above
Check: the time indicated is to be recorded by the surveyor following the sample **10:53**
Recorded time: **12:57**
